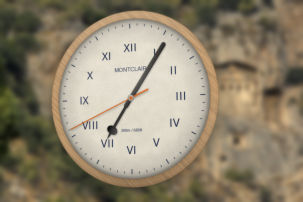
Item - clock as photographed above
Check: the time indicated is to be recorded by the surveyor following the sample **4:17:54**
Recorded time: **7:05:41**
